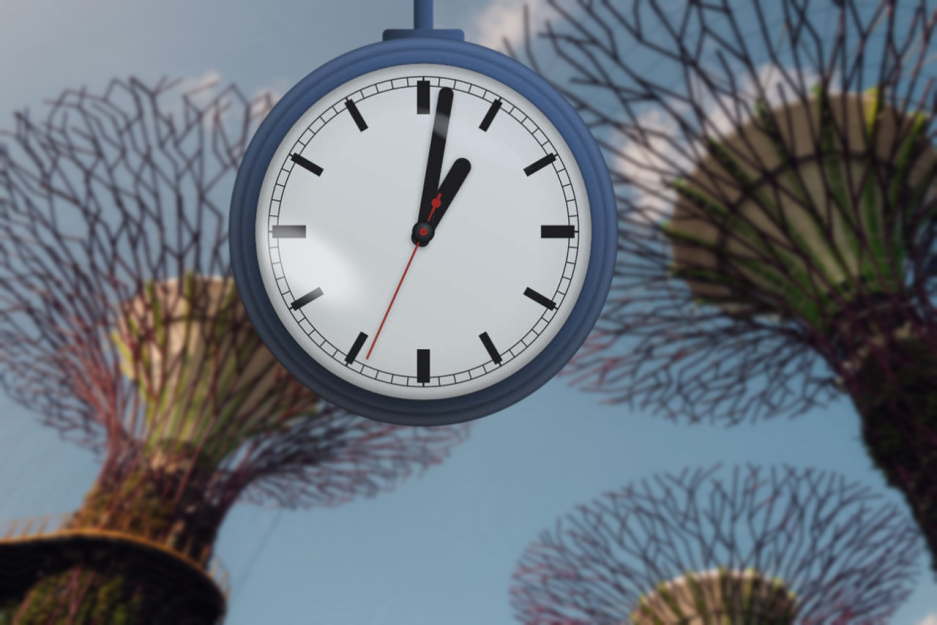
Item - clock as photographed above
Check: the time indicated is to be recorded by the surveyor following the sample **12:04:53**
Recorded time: **1:01:34**
